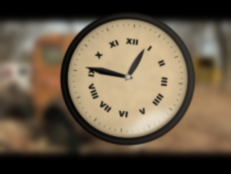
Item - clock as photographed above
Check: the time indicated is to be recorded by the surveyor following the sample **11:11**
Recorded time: **12:46**
